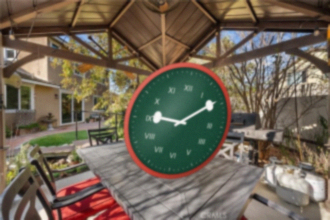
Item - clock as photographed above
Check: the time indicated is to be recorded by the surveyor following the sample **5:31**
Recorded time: **9:09**
